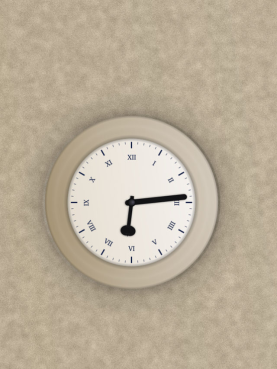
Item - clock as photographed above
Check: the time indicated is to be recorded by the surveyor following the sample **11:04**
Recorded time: **6:14**
